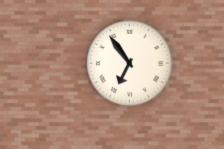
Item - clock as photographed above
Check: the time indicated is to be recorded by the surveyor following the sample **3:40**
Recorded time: **6:54**
